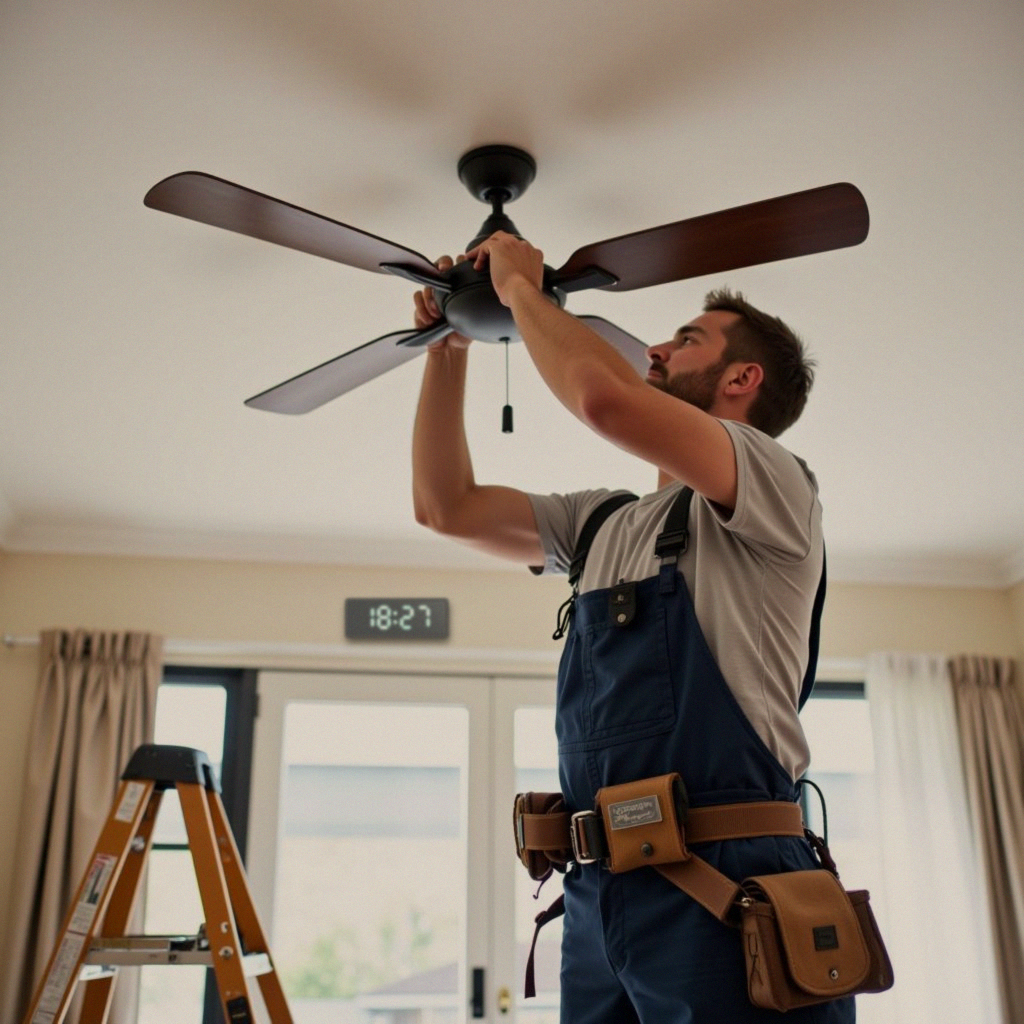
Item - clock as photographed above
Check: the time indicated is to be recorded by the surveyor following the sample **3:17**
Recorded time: **18:27**
